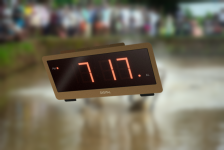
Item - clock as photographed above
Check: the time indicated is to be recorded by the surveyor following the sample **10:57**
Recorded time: **7:17**
